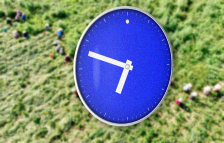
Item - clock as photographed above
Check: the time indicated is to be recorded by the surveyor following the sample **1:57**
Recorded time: **6:48**
